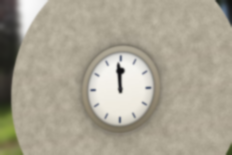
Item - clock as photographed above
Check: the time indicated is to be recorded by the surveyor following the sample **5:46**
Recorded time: **11:59**
